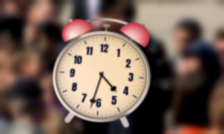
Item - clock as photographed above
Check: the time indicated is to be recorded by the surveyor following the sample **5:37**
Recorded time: **4:32**
